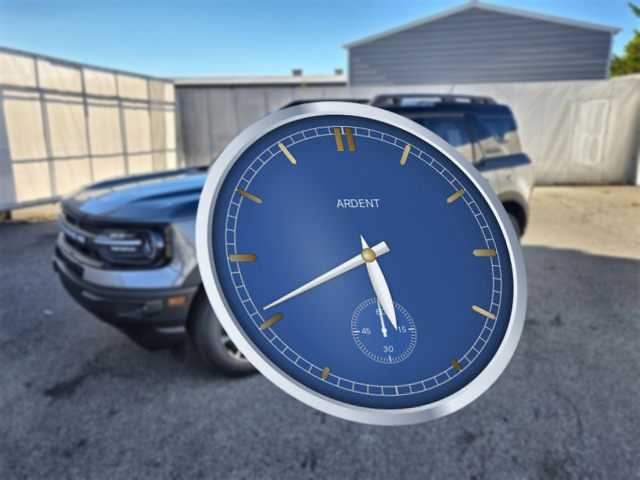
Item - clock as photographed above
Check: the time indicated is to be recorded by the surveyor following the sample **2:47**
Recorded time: **5:41**
